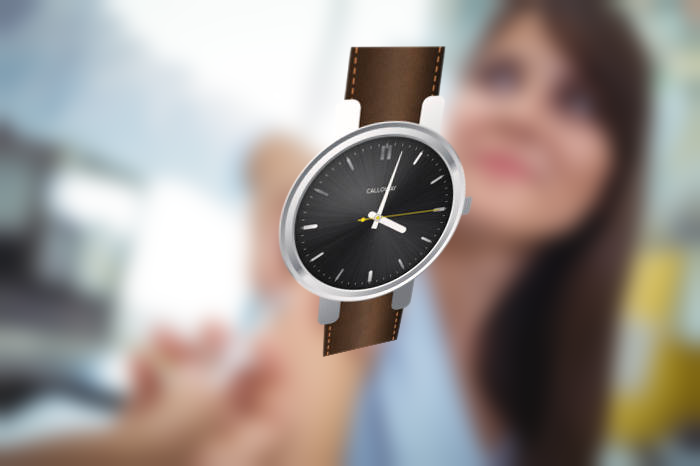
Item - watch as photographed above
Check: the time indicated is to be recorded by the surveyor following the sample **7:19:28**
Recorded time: **4:02:15**
